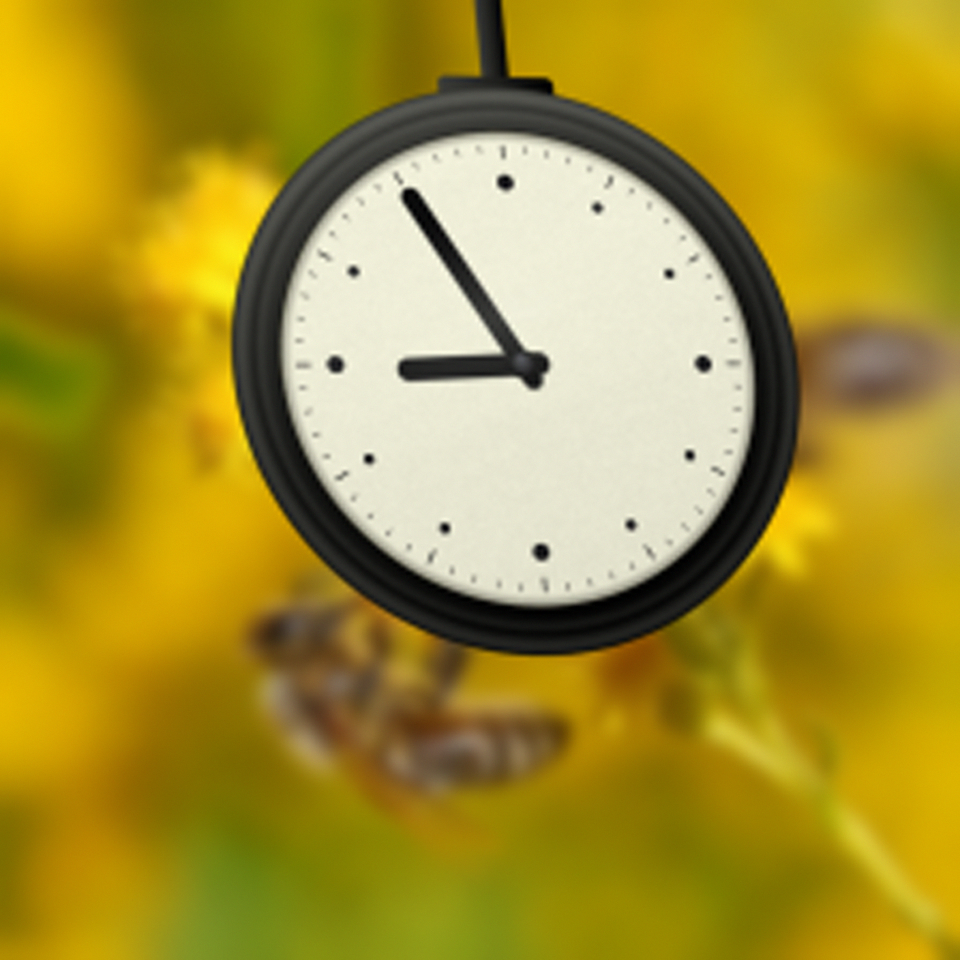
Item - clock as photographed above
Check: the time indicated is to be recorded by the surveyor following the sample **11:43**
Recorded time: **8:55**
